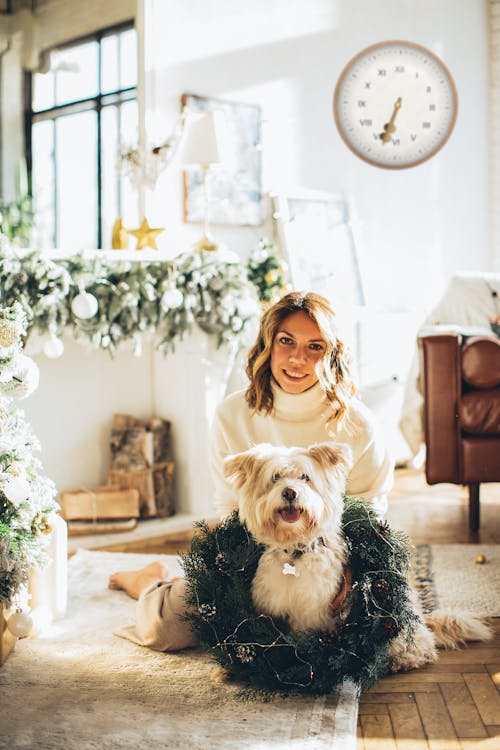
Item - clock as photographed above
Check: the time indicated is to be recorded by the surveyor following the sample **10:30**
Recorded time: **6:33**
